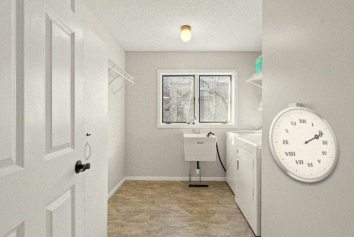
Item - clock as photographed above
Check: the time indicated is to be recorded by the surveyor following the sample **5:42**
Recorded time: **2:11**
